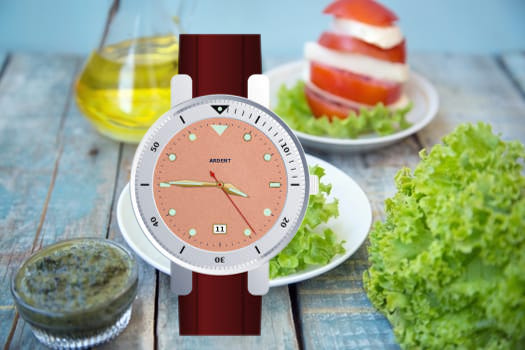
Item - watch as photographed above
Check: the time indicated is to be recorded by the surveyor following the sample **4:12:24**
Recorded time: **3:45:24**
